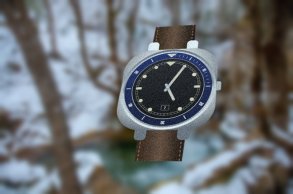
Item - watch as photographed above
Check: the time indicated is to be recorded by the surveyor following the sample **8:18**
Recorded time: **5:05**
